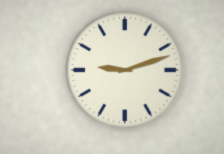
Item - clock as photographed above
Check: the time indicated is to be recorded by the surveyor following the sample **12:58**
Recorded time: **9:12**
